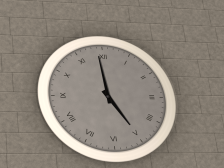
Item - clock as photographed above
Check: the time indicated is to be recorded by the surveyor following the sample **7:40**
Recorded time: **4:59**
